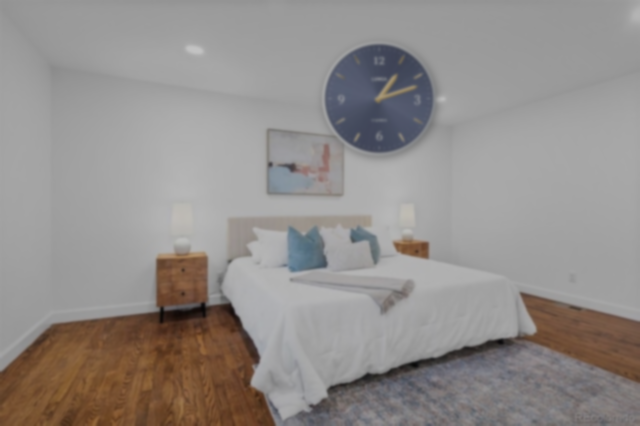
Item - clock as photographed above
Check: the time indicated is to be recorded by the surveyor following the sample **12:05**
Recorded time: **1:12**
